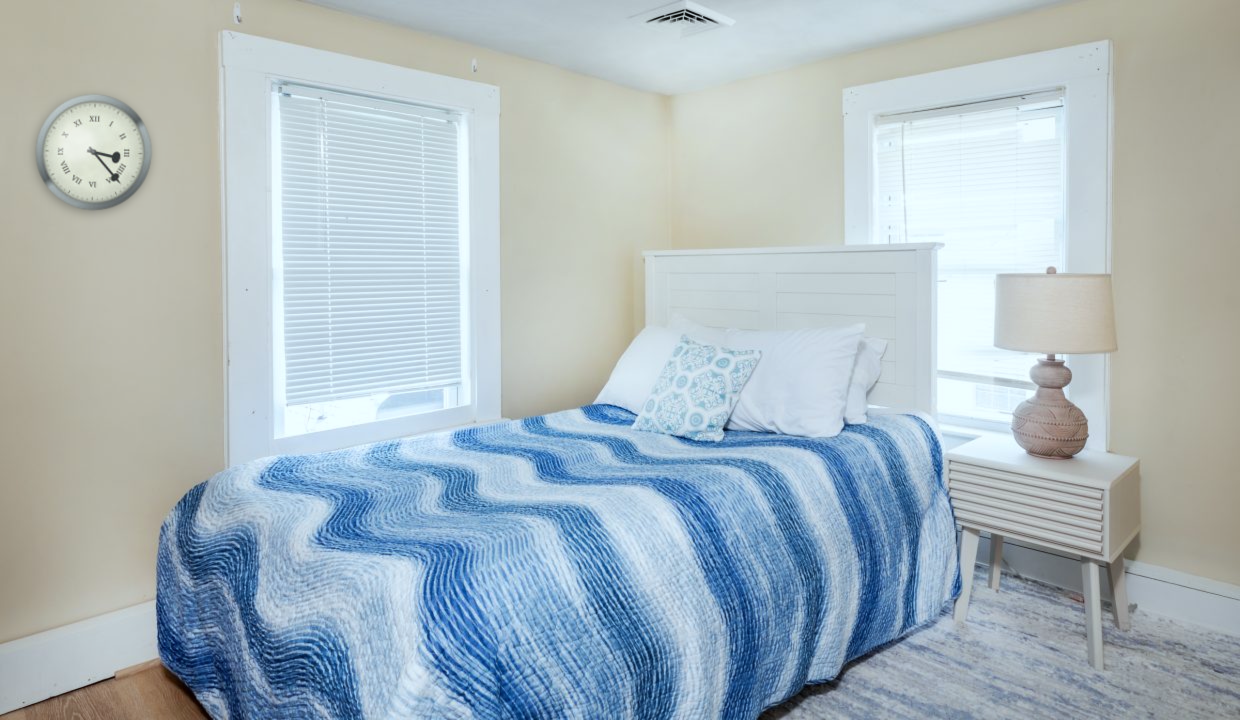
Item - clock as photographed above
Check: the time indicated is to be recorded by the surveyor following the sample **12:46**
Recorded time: **3:23**
